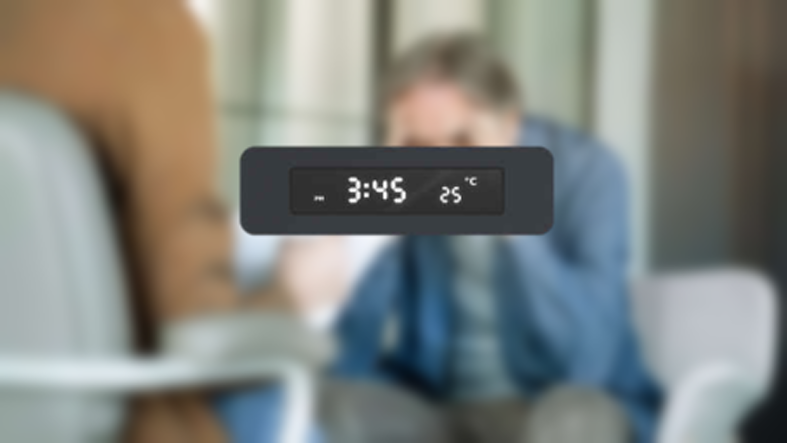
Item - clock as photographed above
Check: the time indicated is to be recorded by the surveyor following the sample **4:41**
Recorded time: **3:45**
